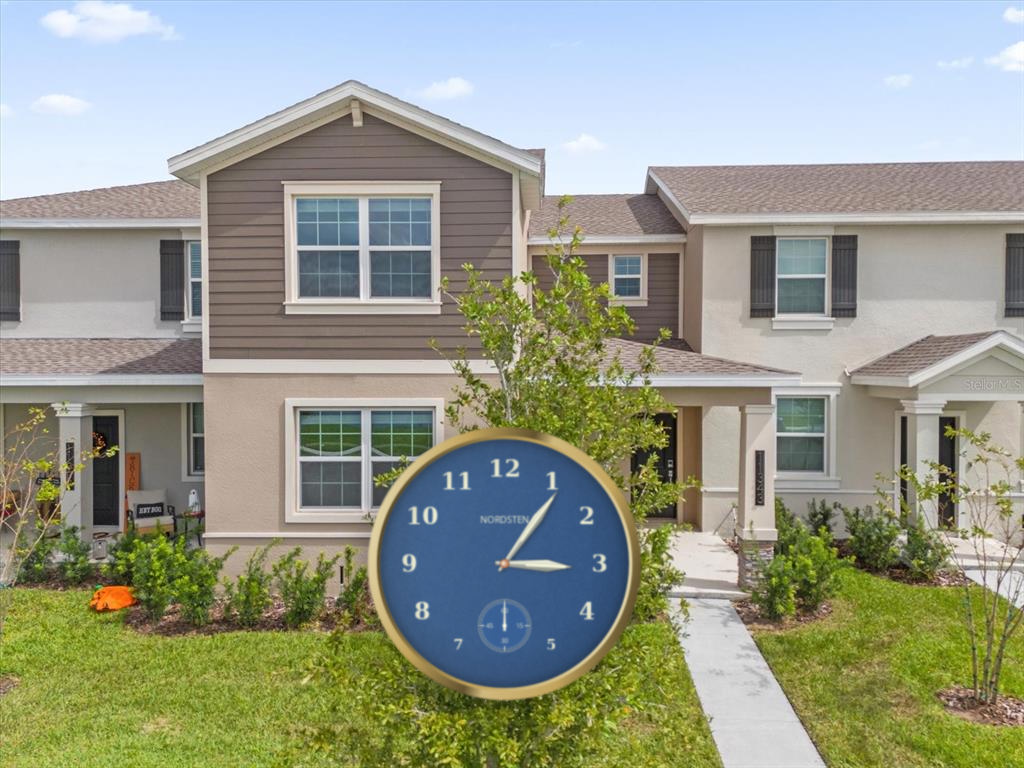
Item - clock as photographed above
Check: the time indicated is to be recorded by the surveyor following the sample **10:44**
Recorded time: **3:06**
